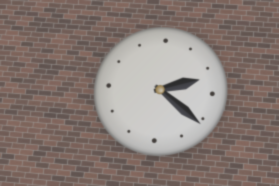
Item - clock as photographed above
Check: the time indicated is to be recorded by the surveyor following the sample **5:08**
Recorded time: **2:21**
